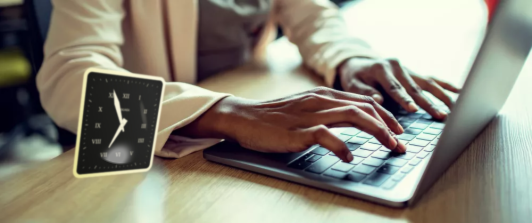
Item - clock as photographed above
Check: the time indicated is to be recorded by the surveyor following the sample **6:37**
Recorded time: **6:56**
